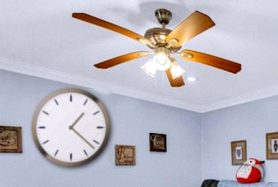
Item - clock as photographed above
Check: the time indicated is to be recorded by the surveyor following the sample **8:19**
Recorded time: **1:22**
